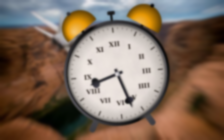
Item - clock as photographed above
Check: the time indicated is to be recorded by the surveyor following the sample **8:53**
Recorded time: **8:27**
